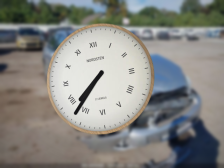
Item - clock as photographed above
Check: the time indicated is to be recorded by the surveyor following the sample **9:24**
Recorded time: **7:37**
